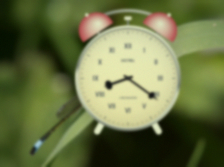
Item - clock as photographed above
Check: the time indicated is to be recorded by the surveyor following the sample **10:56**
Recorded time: **8:21**
